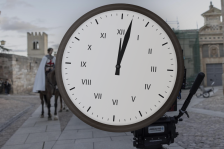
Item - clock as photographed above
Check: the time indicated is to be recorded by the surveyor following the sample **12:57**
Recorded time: **12:02**
